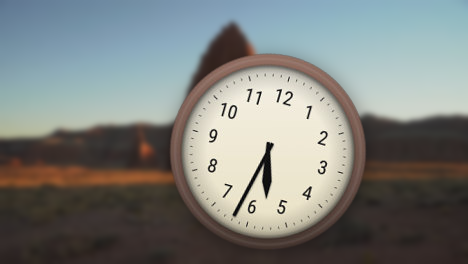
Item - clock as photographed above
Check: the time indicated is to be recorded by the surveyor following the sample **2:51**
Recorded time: **5:32**
